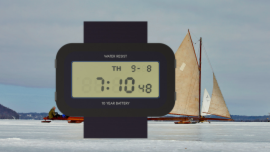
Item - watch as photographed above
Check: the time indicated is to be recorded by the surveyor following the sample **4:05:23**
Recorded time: **7:10:48**
